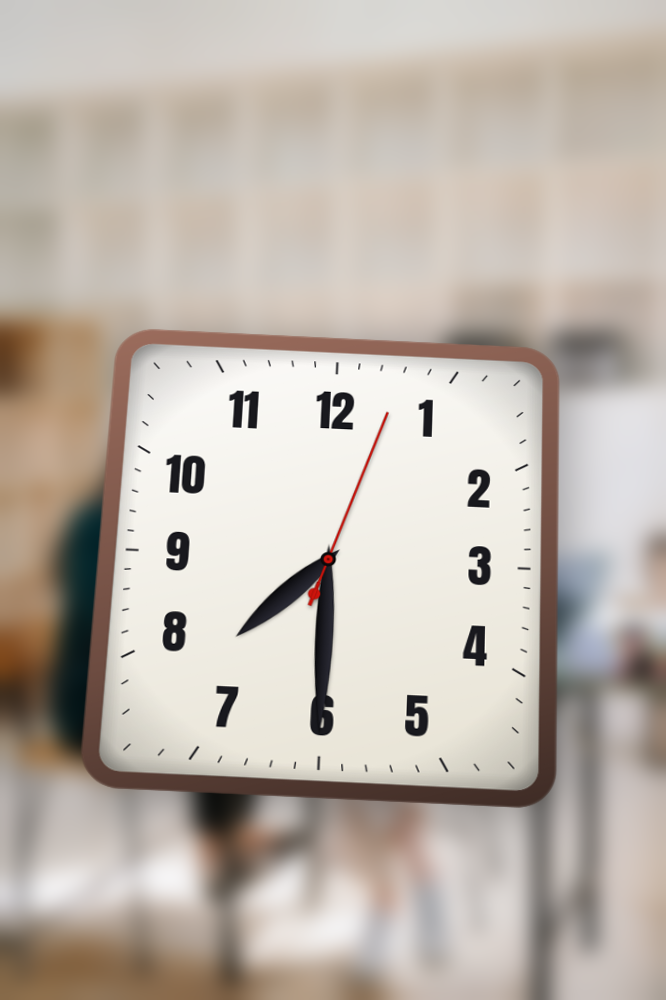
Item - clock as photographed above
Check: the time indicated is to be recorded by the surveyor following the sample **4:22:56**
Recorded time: **7:30:03**
